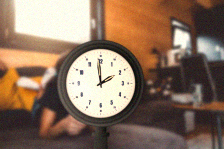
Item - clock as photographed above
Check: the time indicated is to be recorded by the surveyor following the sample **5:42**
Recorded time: **1:59**
